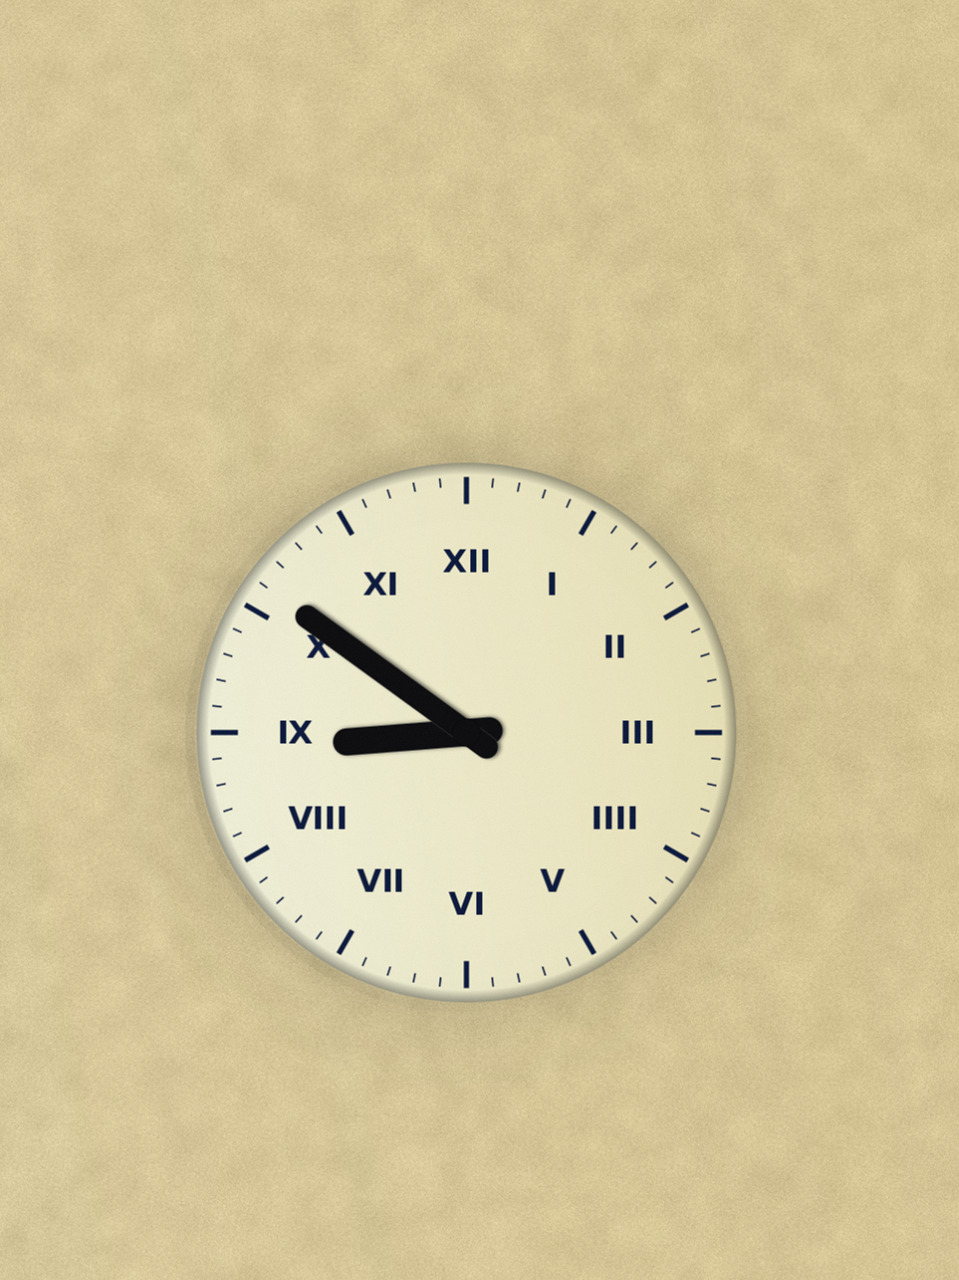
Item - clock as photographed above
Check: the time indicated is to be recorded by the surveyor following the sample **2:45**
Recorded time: **8:51**
